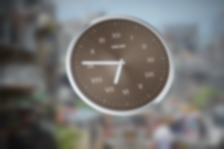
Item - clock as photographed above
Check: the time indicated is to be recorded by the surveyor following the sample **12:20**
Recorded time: **6:46**
